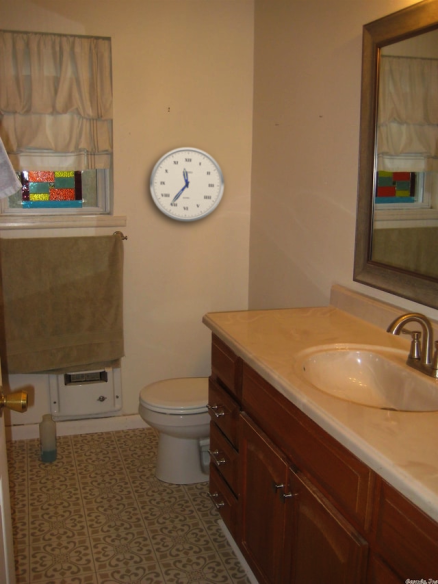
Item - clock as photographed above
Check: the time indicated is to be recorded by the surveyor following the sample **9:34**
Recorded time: **11:36**
